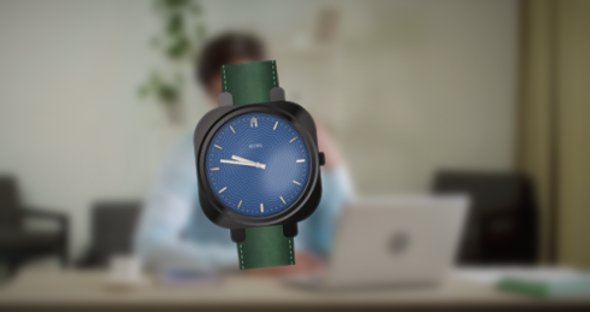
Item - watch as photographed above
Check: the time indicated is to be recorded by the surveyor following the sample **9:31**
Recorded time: **9:47**
